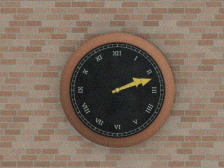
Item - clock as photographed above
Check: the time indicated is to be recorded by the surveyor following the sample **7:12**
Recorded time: **2:12**
